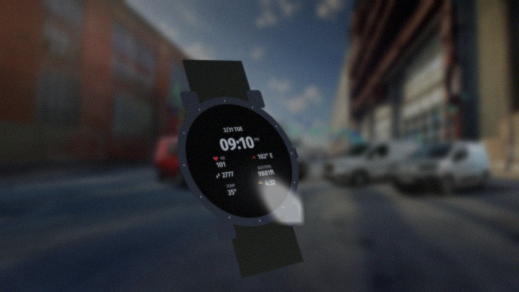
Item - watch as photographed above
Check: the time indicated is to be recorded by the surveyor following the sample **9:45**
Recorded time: **9:10**
